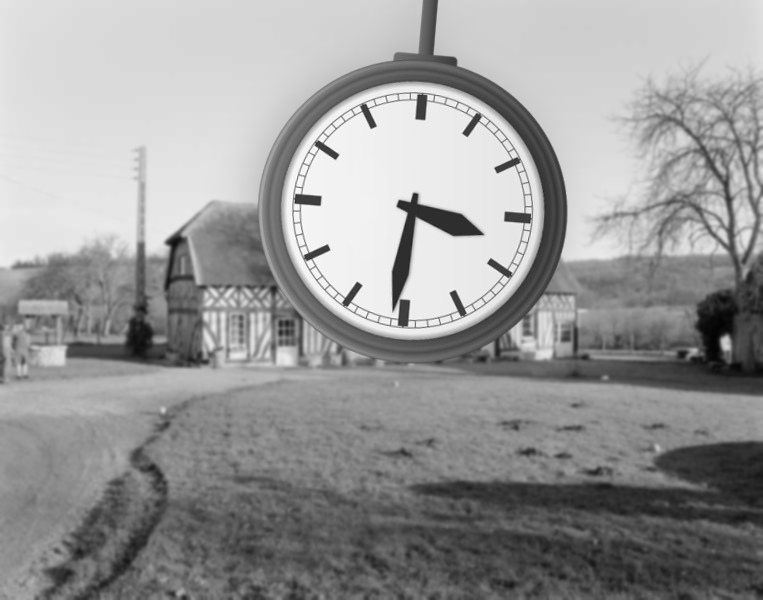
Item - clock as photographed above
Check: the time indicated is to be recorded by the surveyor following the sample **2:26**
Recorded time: **3:31**
